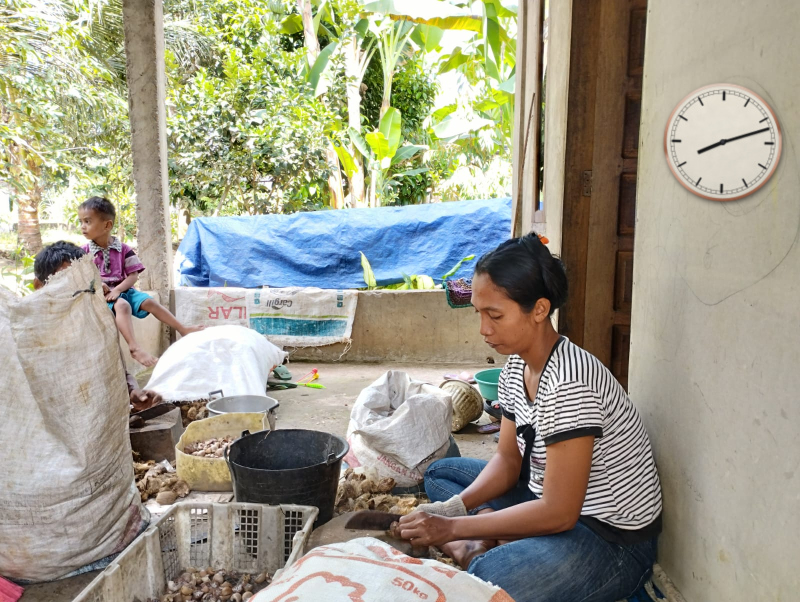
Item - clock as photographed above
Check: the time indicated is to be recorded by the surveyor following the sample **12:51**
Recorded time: **8:12**
